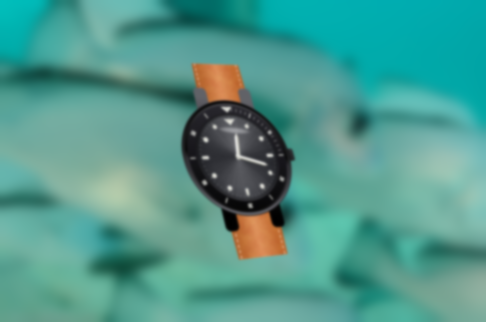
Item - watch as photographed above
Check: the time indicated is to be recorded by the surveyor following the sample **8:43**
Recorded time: **12:18**
